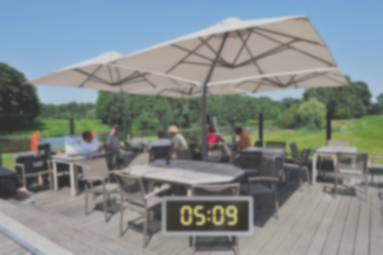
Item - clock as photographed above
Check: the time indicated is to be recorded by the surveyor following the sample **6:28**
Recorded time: **5:09**
